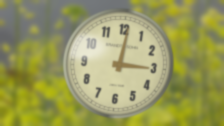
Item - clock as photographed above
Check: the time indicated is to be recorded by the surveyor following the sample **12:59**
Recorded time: **3:01**
